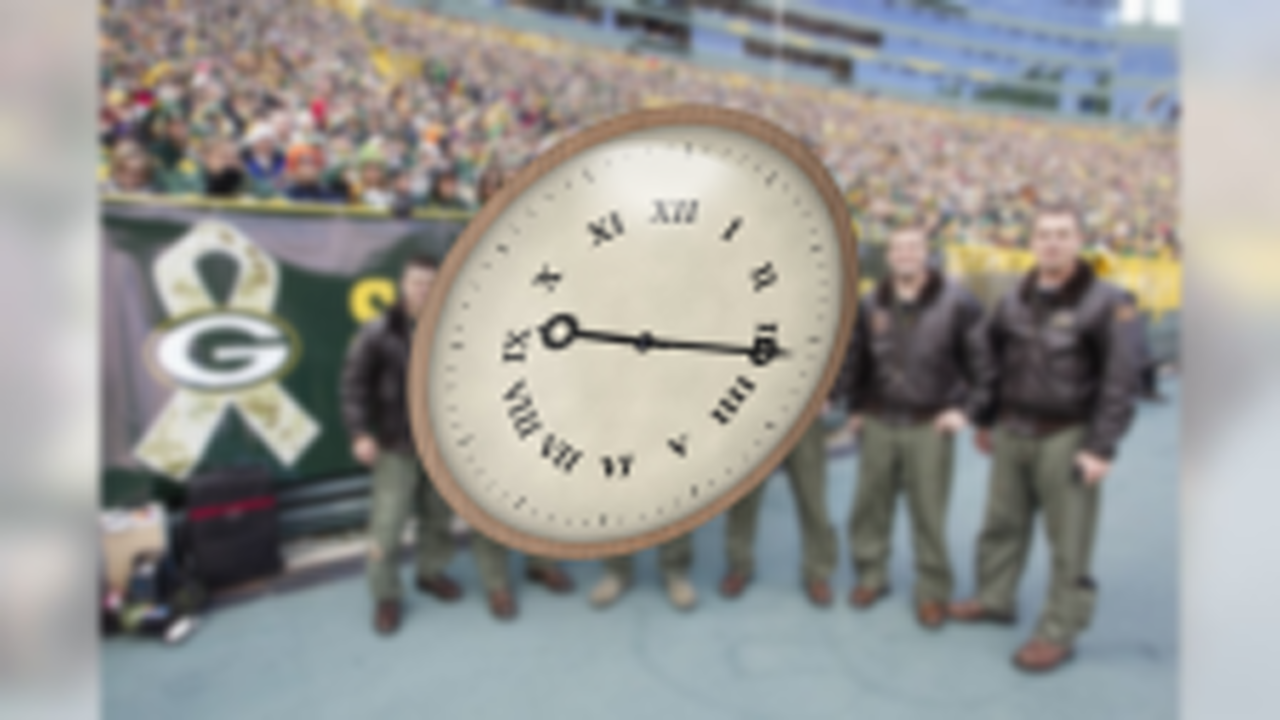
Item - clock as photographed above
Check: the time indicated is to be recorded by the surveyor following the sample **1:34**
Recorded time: **9:16**
